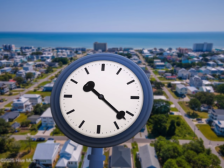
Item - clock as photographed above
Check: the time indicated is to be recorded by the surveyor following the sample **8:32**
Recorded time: **10:22**
